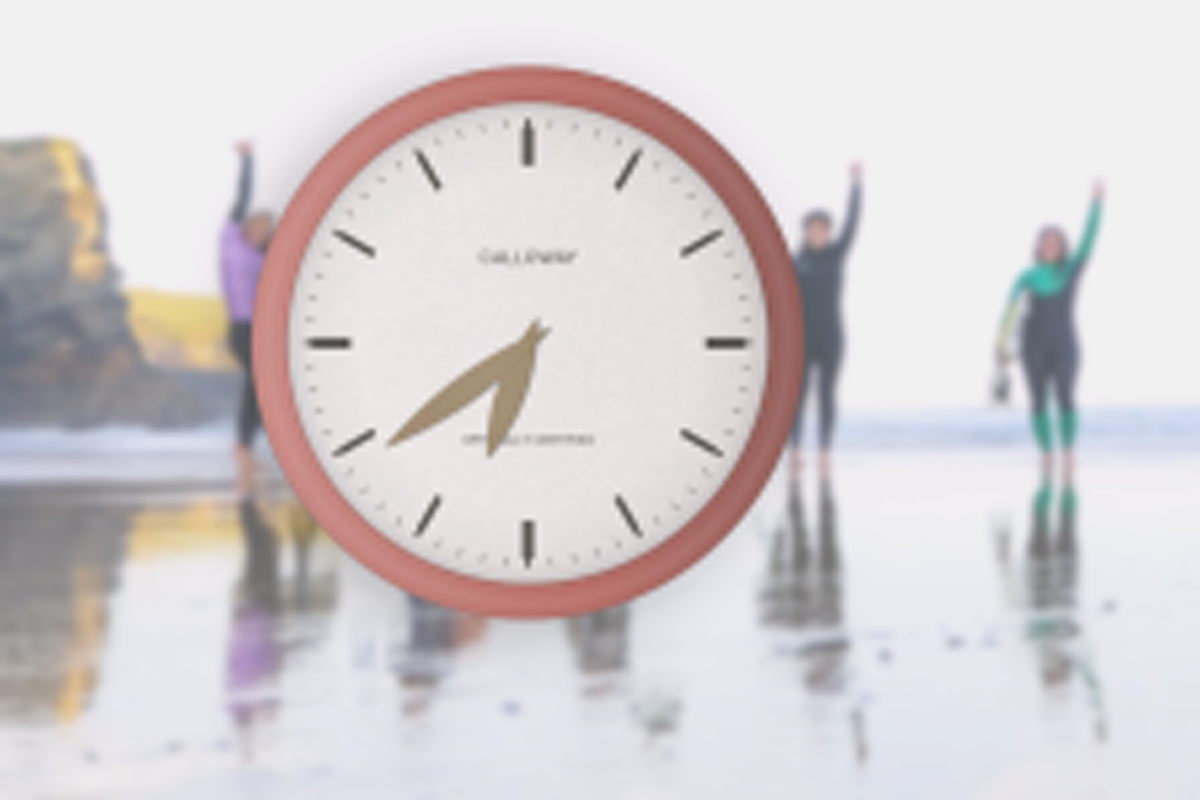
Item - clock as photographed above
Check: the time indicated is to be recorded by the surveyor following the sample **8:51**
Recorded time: **6:39**
